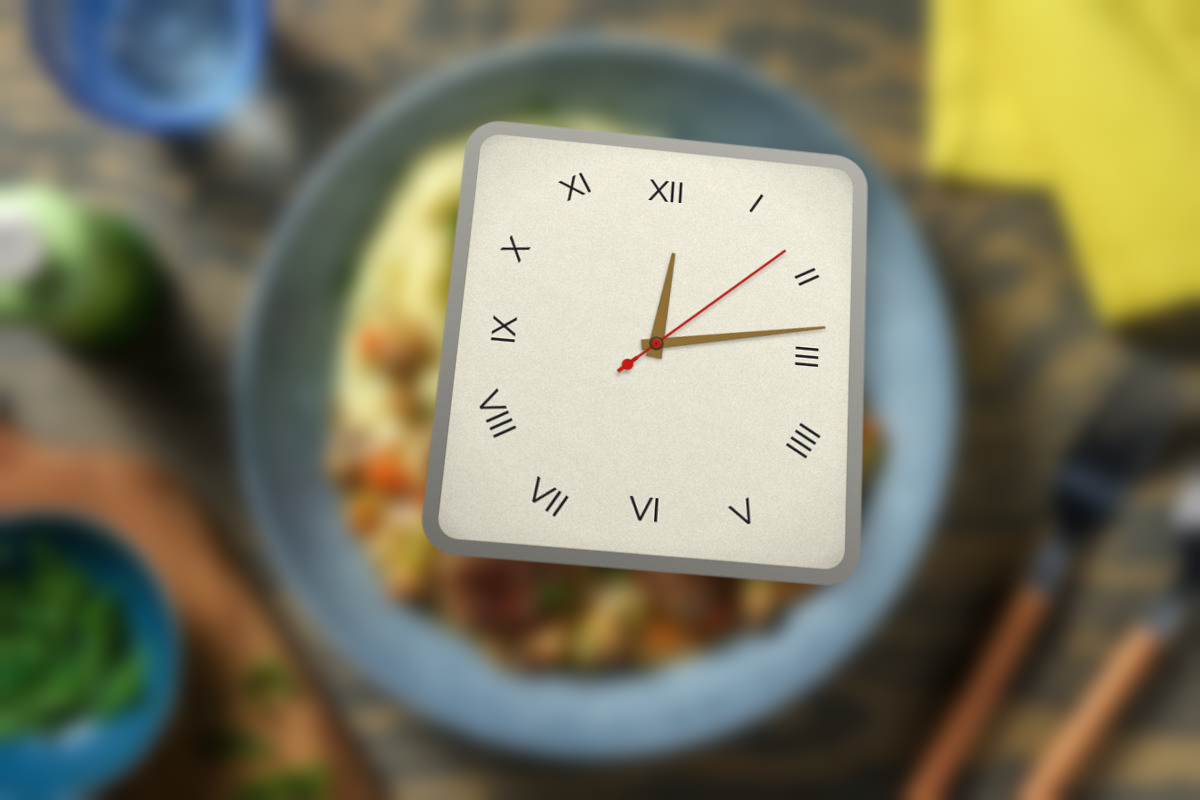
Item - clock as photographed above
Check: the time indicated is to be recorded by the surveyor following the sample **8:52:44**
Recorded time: **12:13:08**
